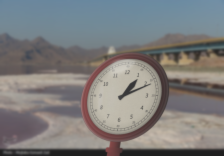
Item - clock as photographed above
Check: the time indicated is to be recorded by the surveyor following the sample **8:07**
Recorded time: **1:11**
